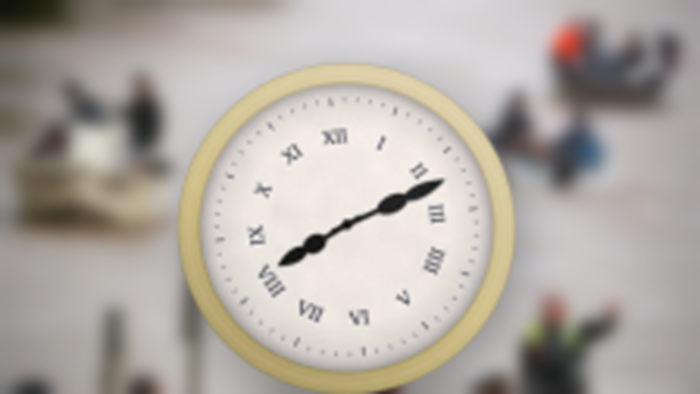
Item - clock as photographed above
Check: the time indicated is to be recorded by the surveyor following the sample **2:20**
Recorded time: **8:12**
